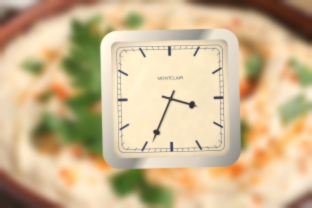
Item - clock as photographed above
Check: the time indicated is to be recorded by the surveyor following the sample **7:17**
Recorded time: **3:34**
